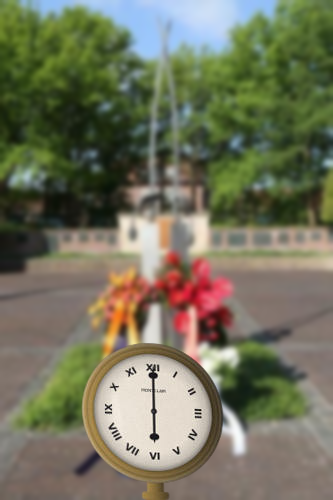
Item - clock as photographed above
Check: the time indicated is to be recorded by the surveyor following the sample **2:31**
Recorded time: **6:00**
